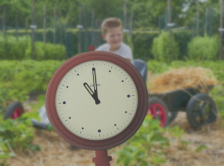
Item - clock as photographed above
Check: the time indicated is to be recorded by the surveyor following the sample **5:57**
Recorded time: **11:00**
